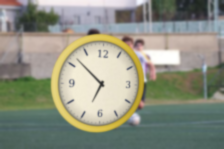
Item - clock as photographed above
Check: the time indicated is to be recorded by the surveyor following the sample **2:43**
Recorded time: **6:52**
